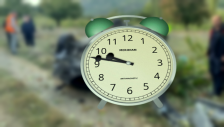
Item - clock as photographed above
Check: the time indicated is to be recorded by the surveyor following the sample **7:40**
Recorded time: **9:47**
